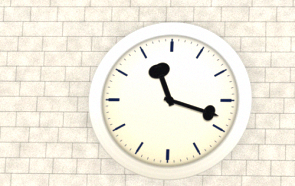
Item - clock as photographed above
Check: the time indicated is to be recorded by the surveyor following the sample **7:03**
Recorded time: **11:18**
